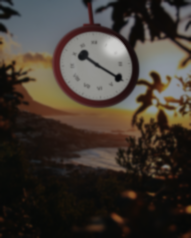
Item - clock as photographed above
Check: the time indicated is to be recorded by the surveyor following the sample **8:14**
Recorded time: **10:21**
